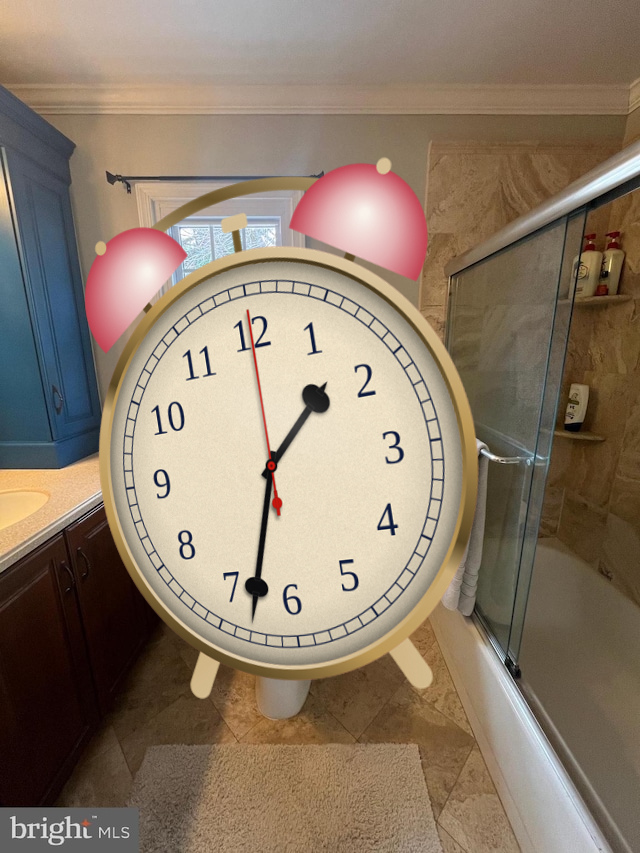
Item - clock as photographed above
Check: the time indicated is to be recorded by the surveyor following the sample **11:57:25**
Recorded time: **1:33:00**
